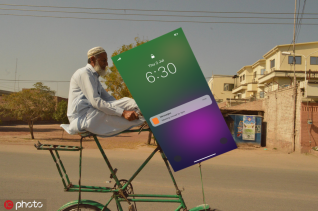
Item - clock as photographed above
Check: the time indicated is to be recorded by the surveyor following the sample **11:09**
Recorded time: **6:30**
